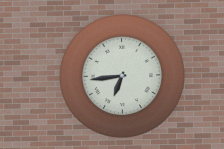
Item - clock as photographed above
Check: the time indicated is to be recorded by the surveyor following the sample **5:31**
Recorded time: **6:44**
